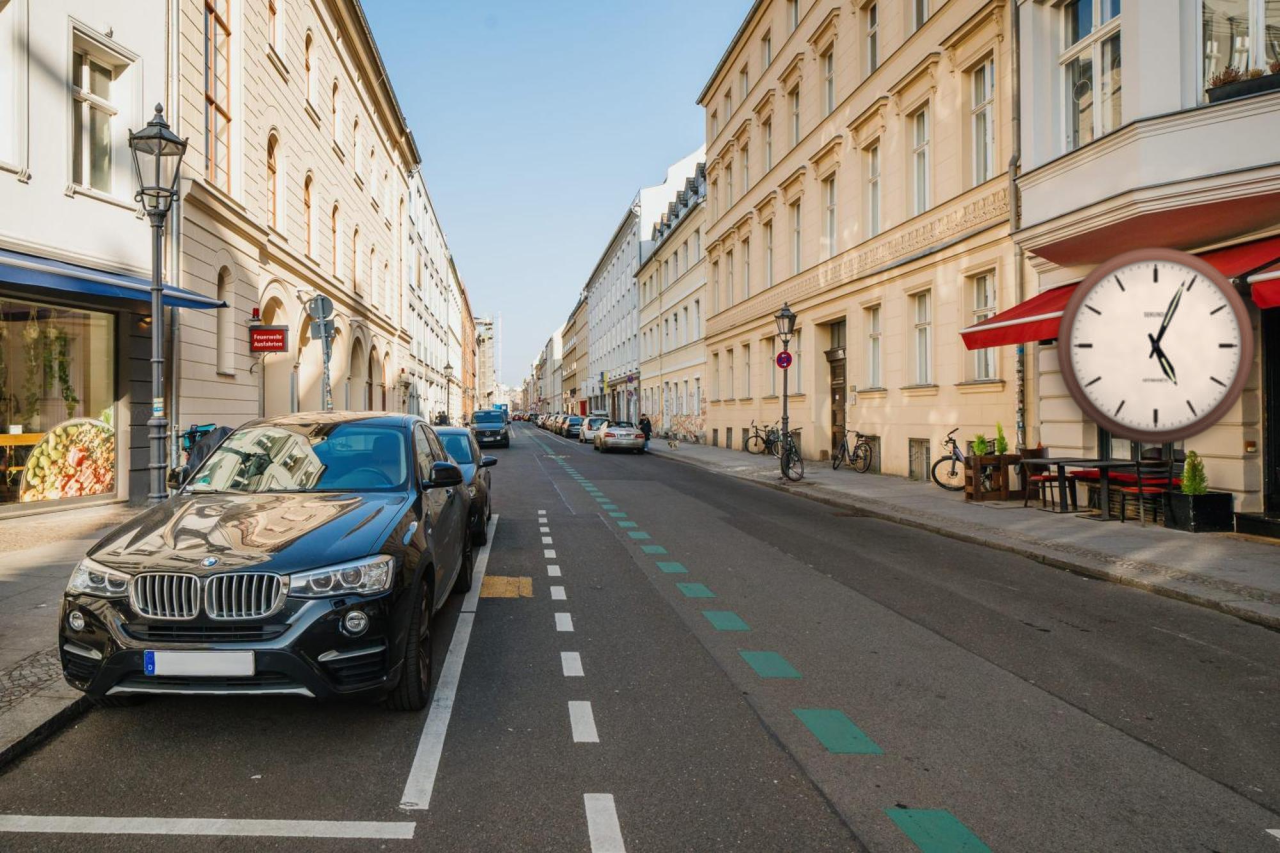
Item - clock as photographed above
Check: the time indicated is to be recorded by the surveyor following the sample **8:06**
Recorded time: **5:04**
